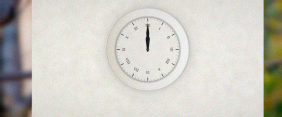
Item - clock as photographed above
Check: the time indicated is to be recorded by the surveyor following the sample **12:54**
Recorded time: **12:00**
